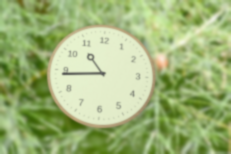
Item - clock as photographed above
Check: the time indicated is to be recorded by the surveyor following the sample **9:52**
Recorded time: **10:44**
